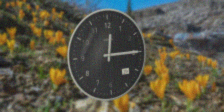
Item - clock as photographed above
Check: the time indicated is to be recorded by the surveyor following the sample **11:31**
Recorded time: **12:15**
